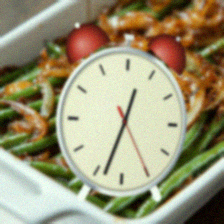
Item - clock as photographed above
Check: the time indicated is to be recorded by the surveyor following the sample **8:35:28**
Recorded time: **12:33:25**
